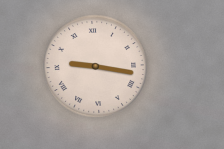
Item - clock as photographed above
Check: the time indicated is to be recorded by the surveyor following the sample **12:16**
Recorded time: **9:17**
